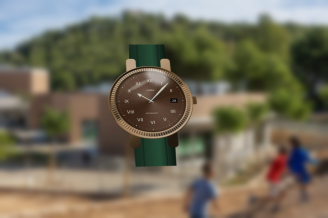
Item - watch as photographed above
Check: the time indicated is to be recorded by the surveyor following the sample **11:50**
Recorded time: **10:07**
